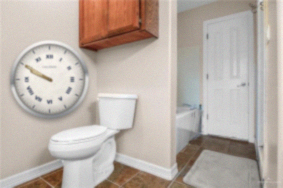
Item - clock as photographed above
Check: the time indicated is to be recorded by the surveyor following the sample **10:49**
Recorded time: **9:50**
